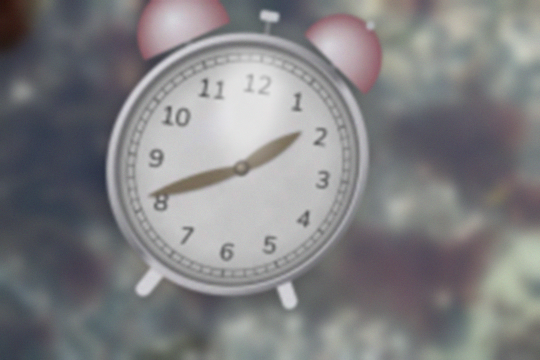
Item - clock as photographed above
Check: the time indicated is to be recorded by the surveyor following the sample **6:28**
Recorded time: **1:41**
